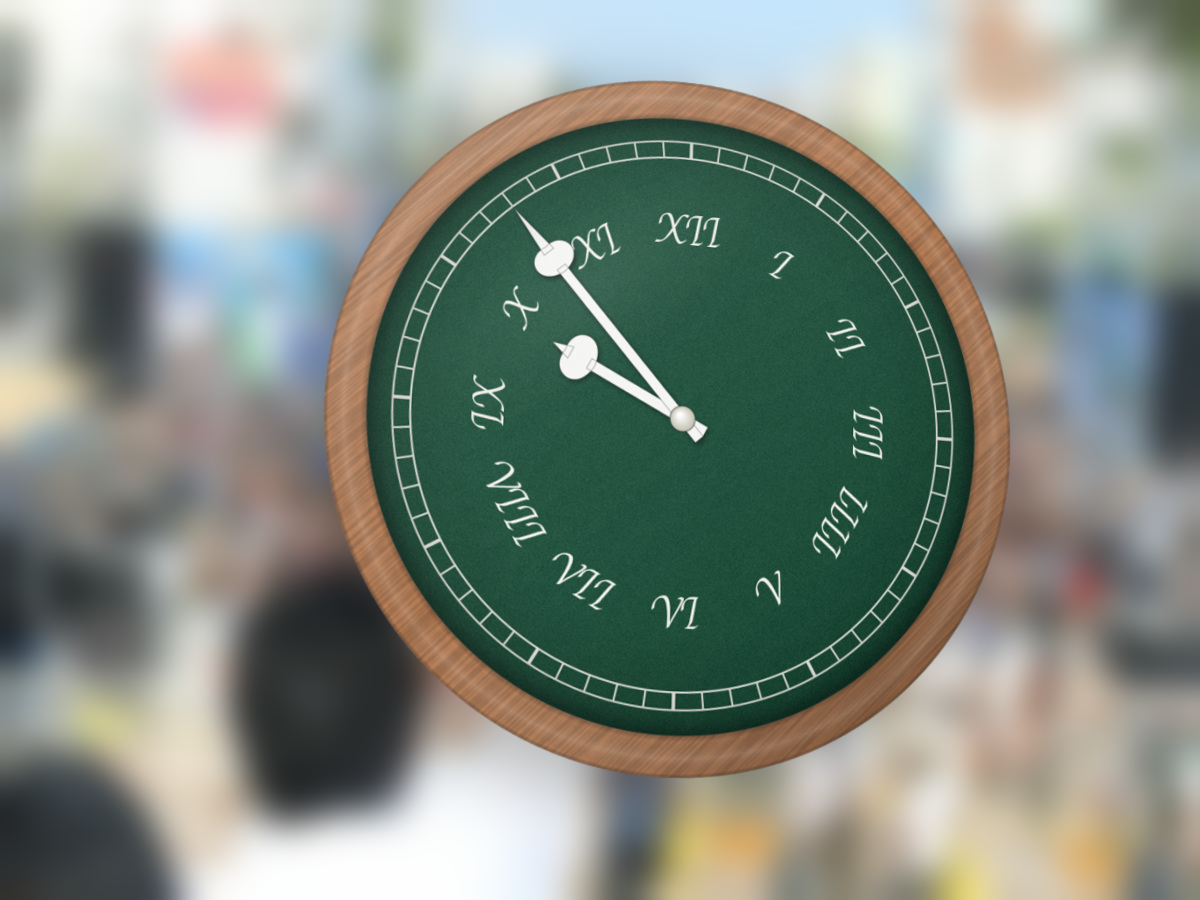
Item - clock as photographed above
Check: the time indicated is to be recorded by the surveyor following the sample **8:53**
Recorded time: **9:53**
